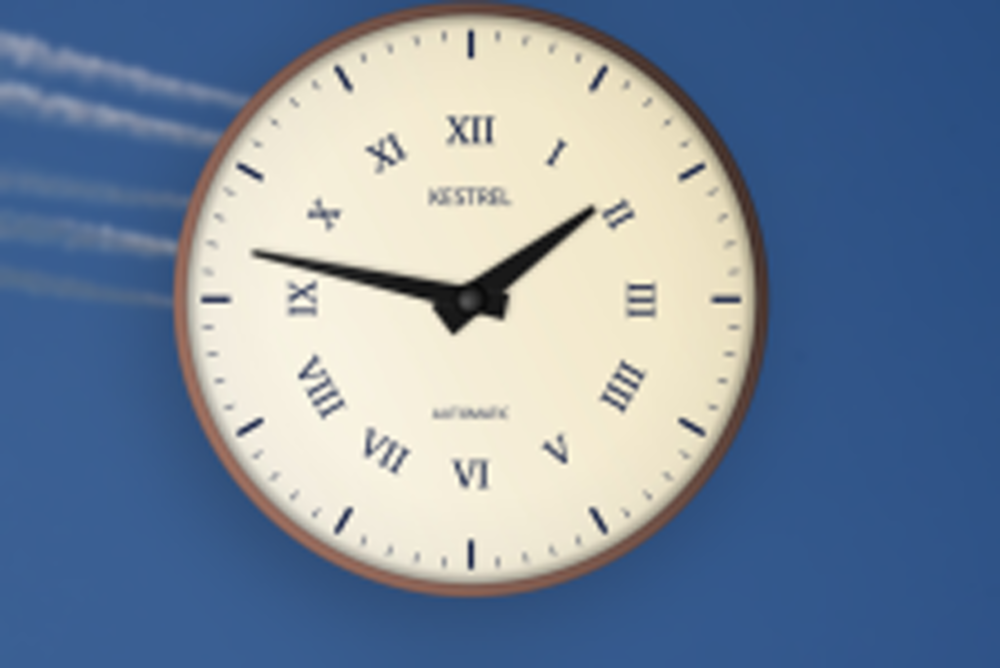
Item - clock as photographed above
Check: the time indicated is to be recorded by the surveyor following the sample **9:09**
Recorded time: **1:47**
